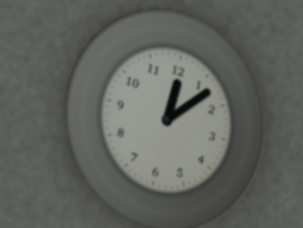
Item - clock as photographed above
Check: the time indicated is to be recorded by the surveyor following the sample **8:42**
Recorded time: **12:07**
